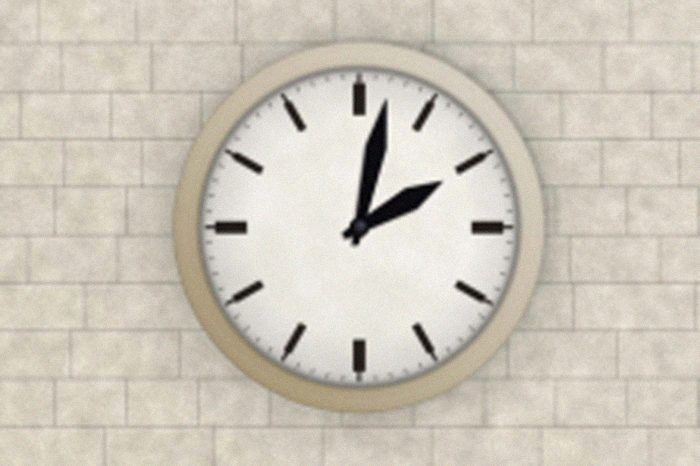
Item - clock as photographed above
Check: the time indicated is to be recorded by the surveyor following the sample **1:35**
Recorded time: **2:02**
